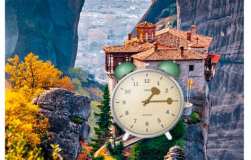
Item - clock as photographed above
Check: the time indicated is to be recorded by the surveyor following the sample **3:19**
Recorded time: **1:15**
